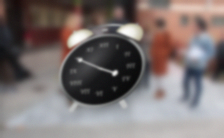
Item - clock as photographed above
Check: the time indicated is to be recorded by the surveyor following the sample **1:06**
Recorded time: **3:50**
